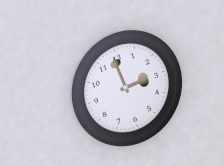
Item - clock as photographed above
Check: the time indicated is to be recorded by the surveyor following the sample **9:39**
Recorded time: **2:59**
